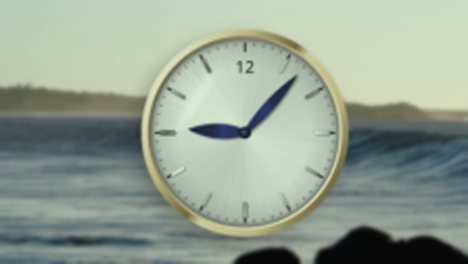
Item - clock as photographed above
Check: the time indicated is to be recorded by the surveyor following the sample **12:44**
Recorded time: **9:07**
